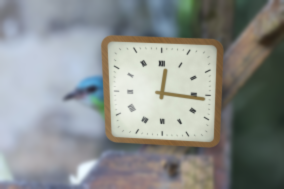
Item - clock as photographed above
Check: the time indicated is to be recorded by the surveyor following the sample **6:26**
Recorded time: **12:16**
